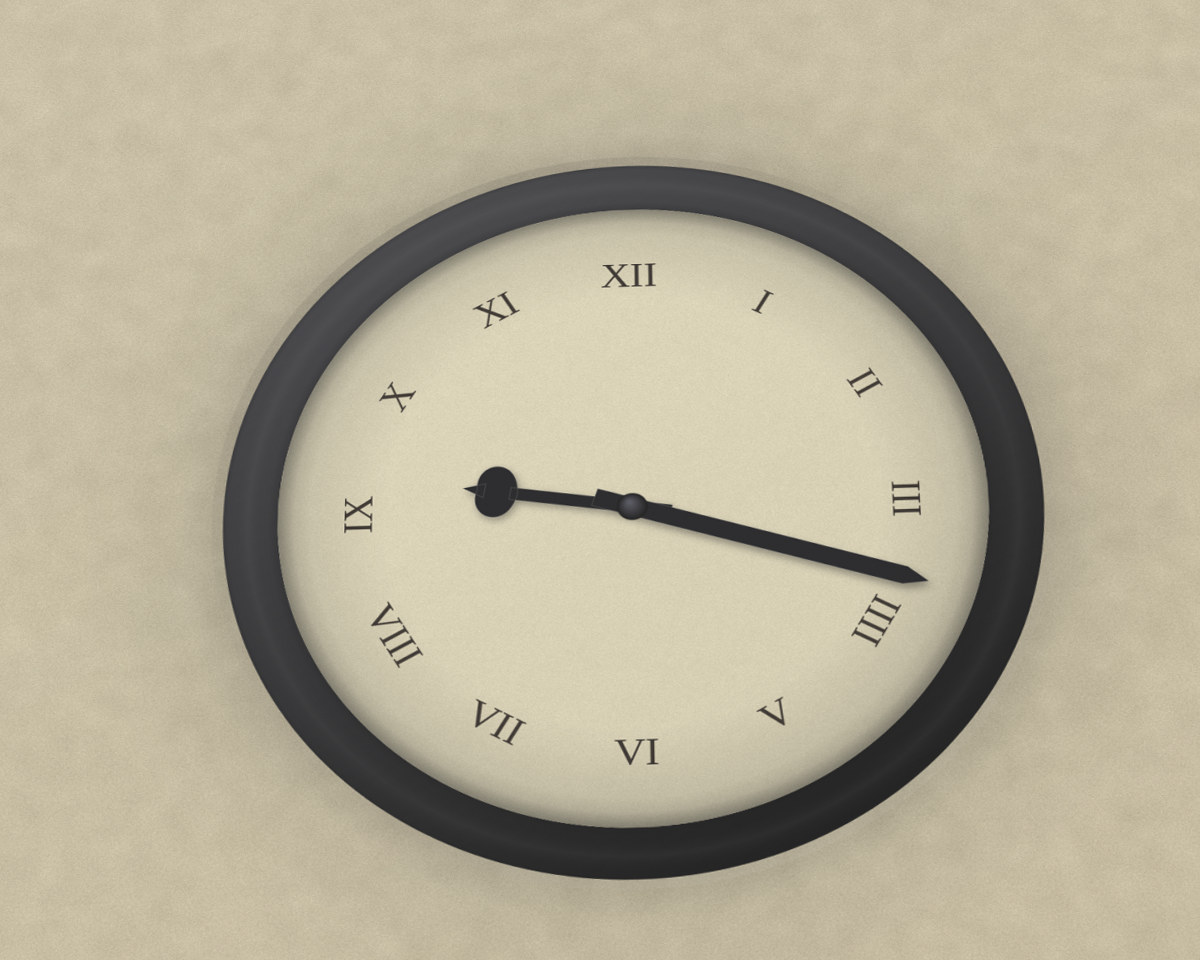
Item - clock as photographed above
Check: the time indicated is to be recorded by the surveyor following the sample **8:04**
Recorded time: **9:18**
